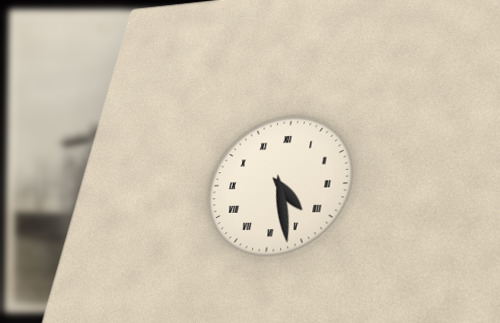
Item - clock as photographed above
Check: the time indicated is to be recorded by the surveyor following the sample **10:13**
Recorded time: **4:27**
